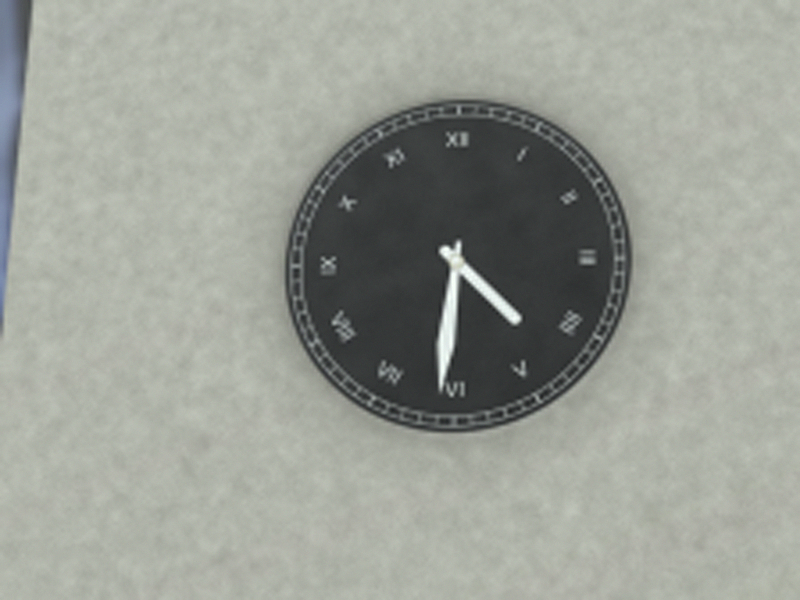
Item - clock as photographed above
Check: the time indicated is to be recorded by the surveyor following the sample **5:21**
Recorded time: **4:31**
